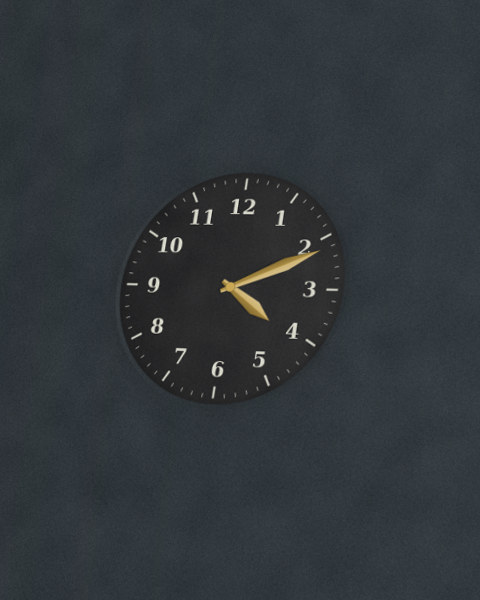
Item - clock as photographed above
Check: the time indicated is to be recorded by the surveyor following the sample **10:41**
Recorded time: **4:11**
